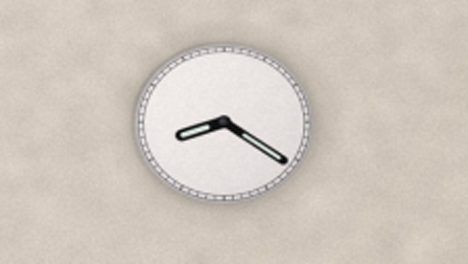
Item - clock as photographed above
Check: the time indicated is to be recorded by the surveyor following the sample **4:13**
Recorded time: **8:21**
